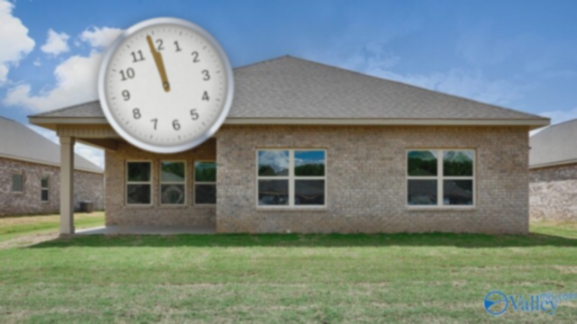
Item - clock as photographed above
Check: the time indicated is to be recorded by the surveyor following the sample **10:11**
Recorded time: **11:59**
